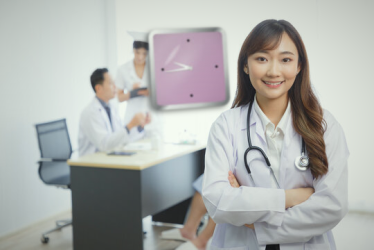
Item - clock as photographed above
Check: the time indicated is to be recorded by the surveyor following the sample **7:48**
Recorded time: **9:44**
